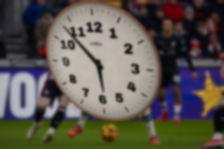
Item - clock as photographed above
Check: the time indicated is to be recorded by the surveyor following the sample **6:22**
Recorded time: **5:53**
